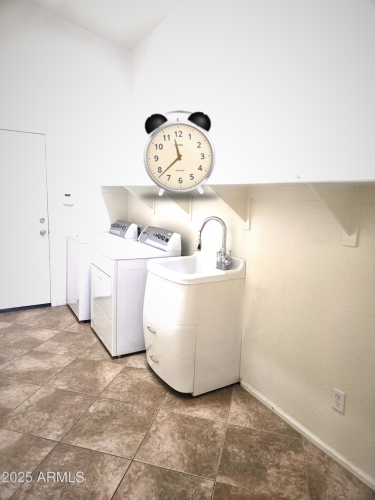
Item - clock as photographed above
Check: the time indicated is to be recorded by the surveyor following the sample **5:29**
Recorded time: **11:38**
